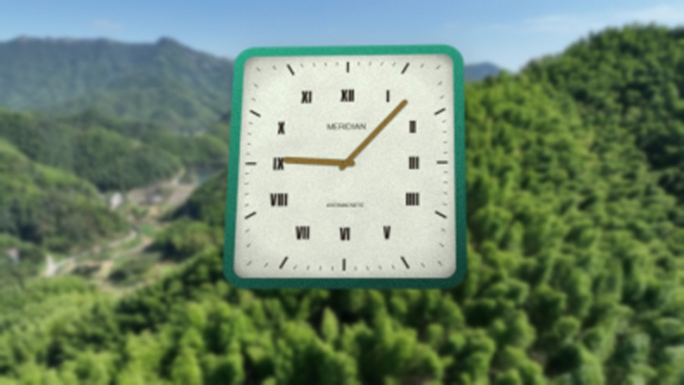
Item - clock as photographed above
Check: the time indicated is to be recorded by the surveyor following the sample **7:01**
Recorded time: **9:07**
